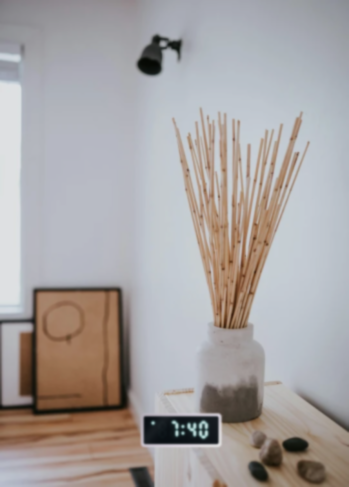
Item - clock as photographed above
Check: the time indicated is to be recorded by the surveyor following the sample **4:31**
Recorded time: **7:40**
